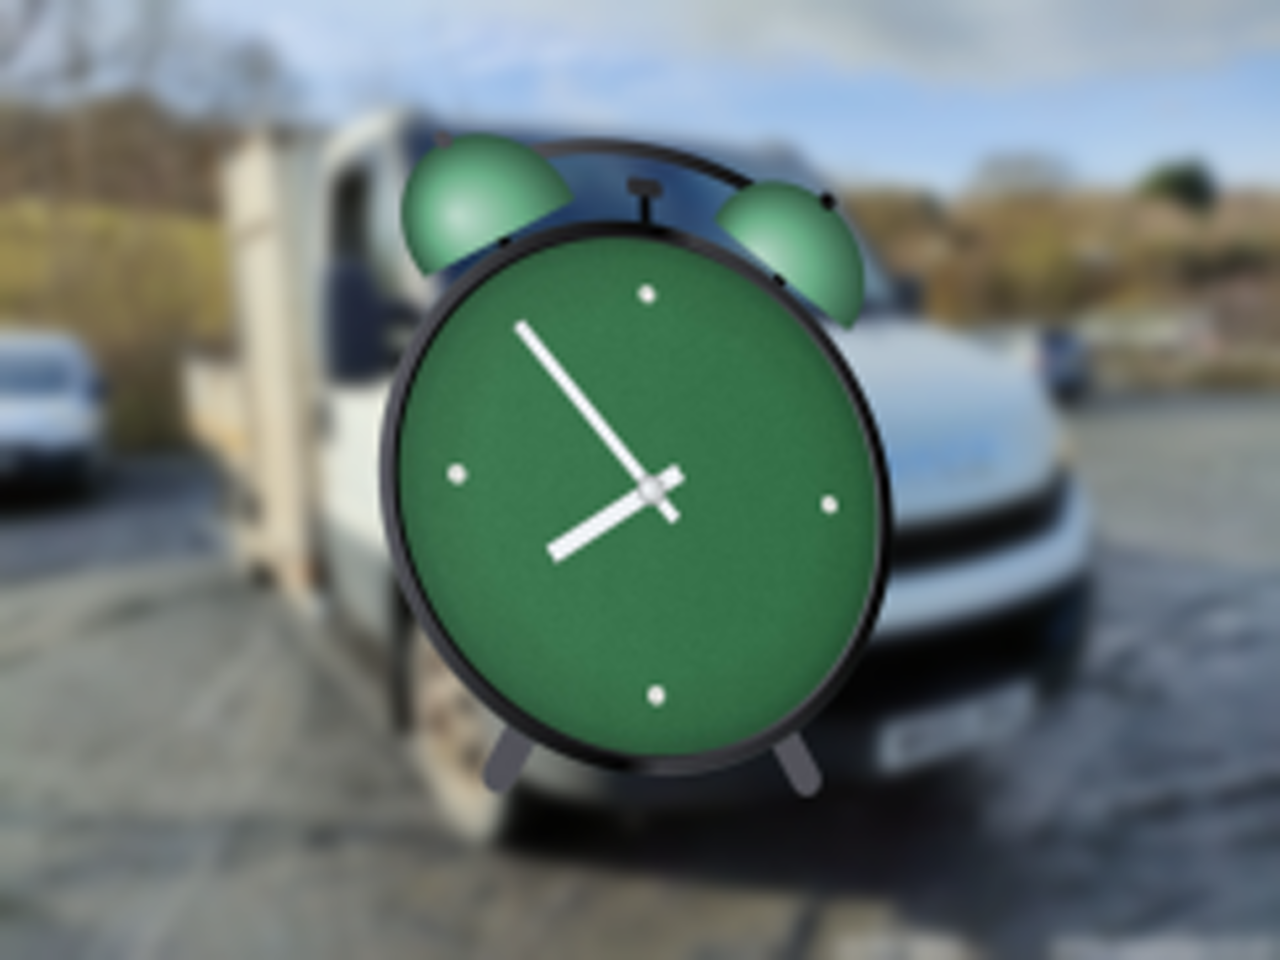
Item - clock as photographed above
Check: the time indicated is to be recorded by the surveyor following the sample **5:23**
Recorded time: **7:53**
